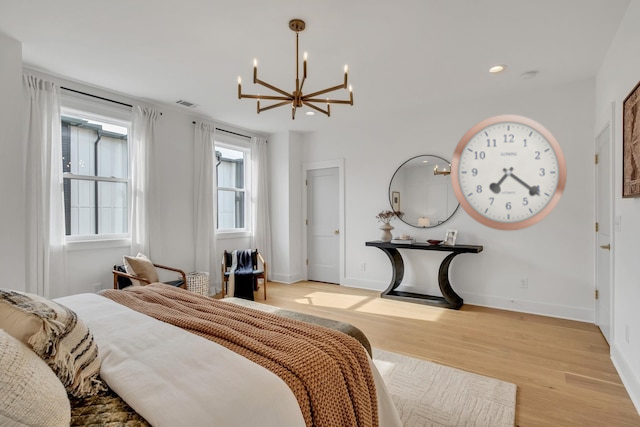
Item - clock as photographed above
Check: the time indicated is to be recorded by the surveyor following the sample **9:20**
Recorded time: **7:21**
